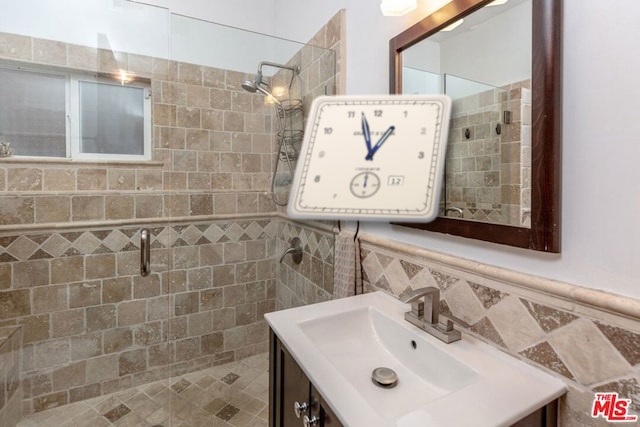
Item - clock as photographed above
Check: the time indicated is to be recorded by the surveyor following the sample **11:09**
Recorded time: **12:57**
